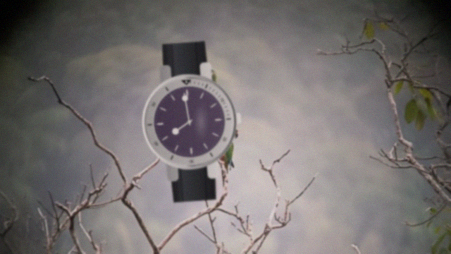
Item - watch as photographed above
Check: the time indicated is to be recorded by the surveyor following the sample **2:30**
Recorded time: **7:59**
